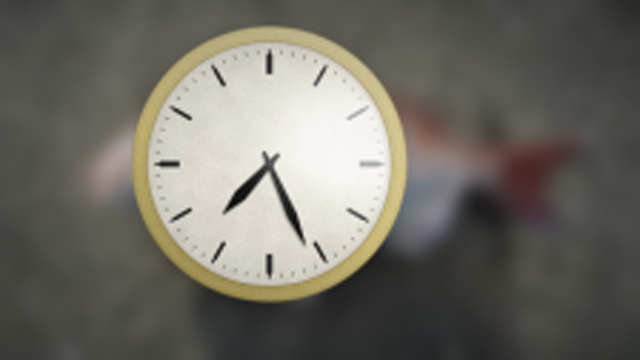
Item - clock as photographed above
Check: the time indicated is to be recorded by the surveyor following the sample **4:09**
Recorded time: **7:26**
